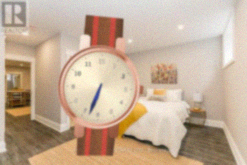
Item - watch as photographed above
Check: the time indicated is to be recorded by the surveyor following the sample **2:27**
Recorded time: **6:33**
